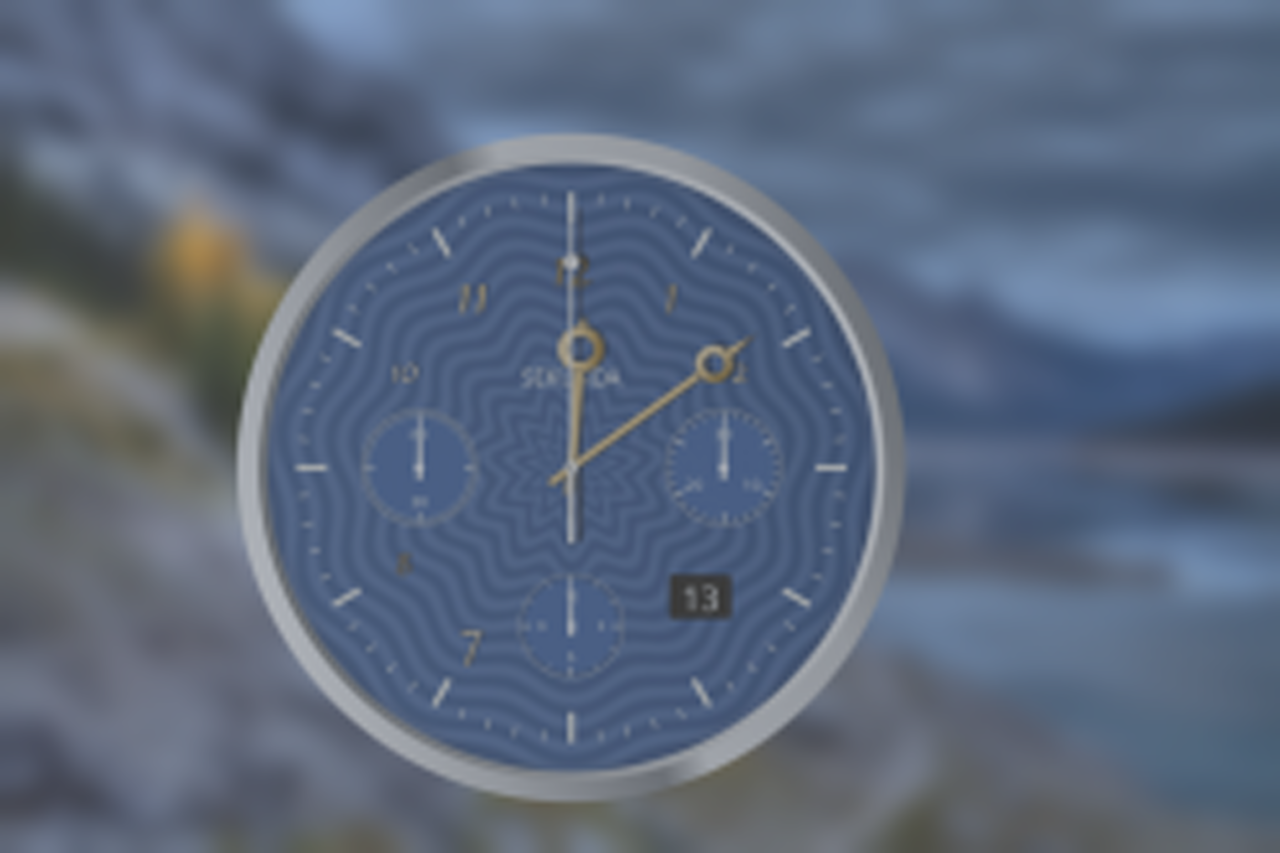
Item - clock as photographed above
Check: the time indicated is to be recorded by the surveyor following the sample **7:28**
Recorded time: **12:09**
